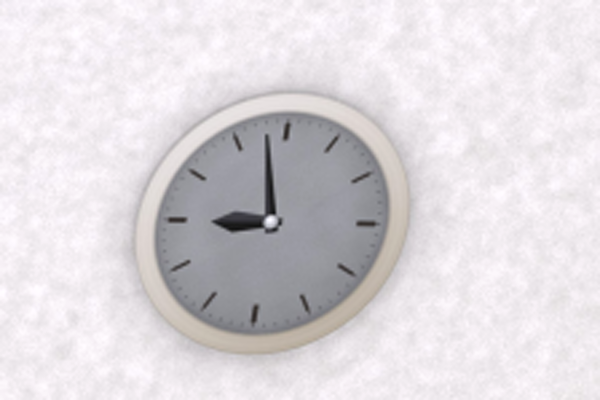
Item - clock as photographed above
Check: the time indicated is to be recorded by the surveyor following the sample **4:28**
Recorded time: **8:58**
